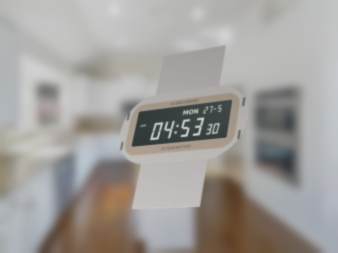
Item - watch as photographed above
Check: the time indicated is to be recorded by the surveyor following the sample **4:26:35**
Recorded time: **4:53:30**
